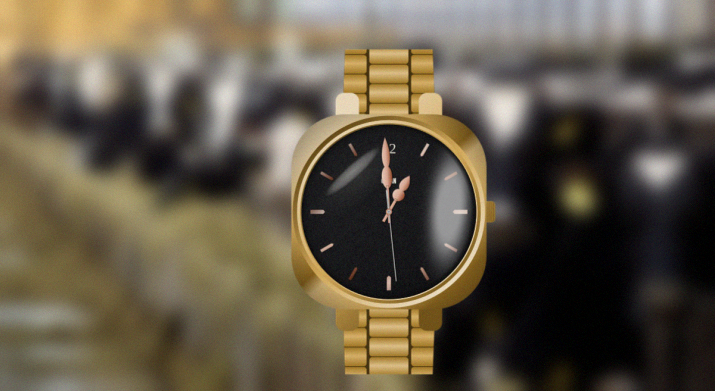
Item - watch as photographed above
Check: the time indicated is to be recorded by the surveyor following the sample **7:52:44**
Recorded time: **12:59:29**
